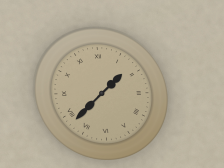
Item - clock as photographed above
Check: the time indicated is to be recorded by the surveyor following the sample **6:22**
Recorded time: **1:38**
